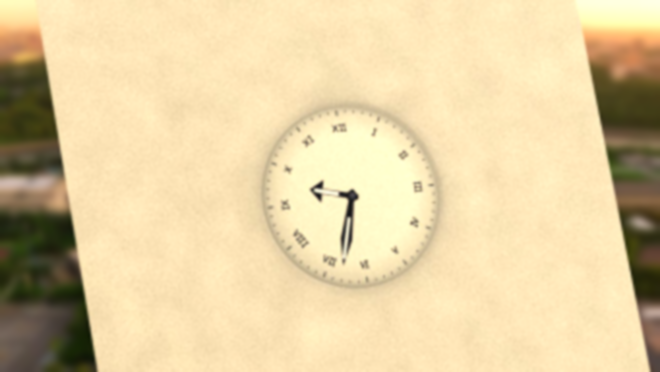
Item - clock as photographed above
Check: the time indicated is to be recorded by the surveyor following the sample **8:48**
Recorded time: **9:33**
